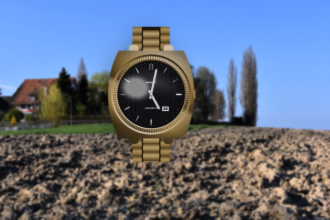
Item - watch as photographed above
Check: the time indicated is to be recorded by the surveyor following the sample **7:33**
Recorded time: **5:02**
